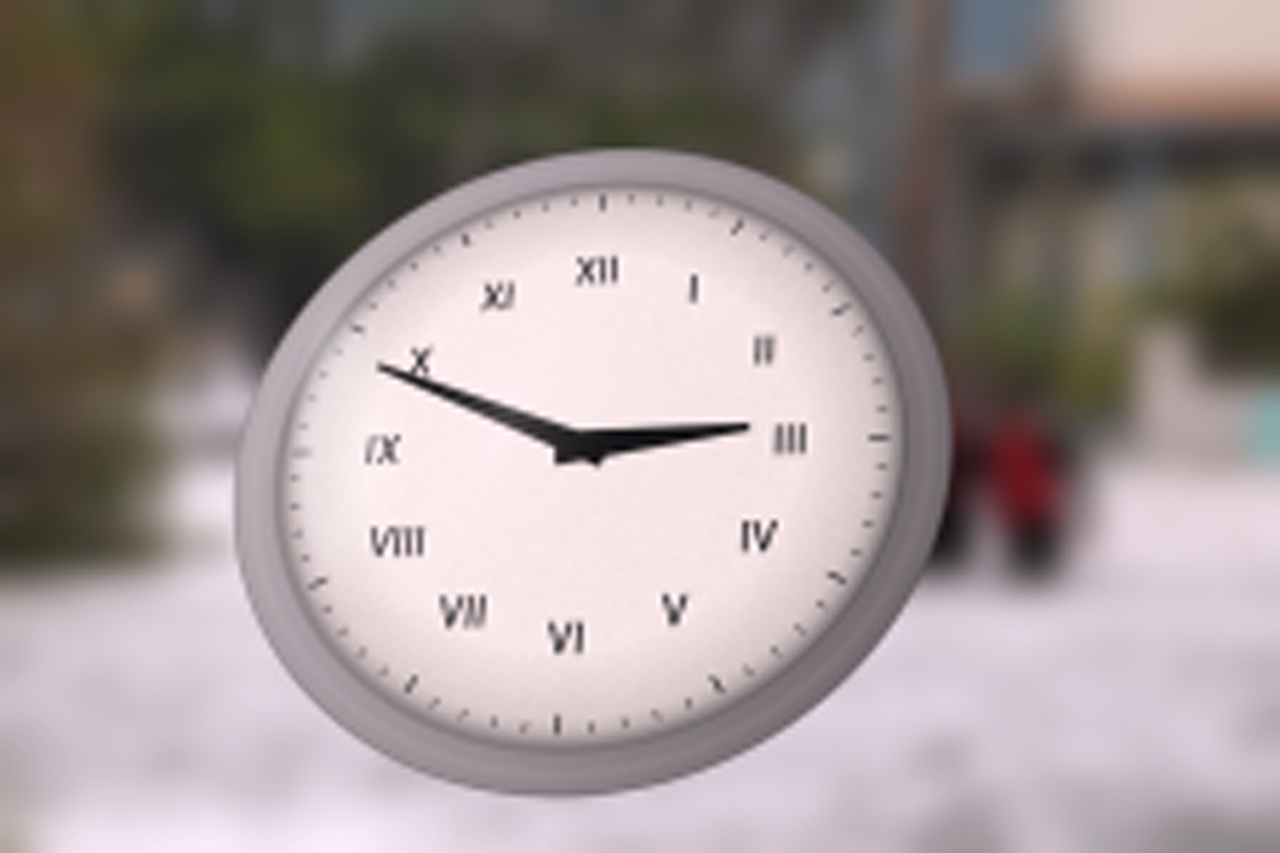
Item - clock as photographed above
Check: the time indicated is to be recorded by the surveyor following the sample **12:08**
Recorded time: **2:49**
